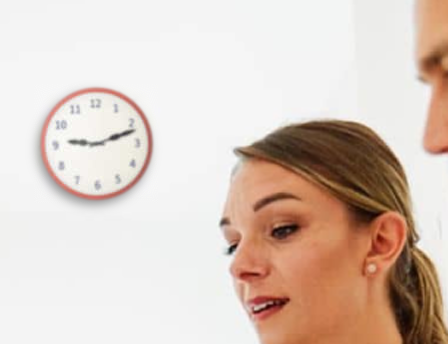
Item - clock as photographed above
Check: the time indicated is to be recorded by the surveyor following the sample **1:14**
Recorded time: **9:12**
